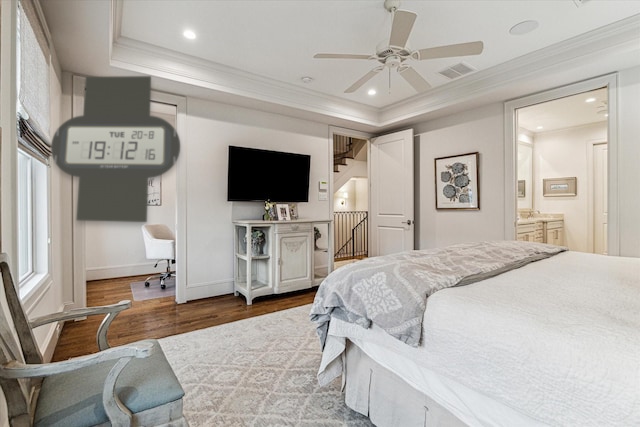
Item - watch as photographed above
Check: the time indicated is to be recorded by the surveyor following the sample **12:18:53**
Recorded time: **19:12:16**
